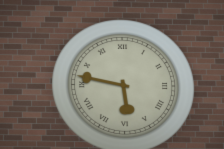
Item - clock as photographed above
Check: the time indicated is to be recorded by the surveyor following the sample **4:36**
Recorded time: **5:47**
